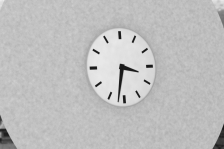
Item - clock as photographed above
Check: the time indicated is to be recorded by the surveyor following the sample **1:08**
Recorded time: **3:32**
